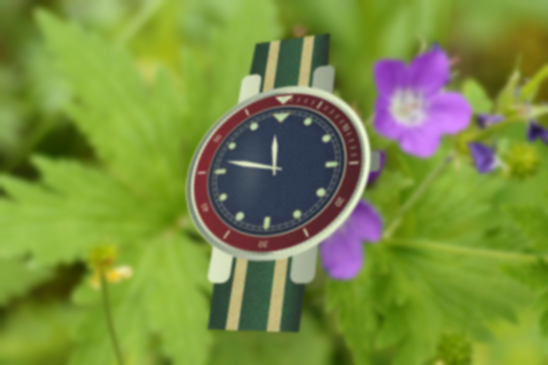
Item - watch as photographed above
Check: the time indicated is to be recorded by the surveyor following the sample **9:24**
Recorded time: **11:47**
